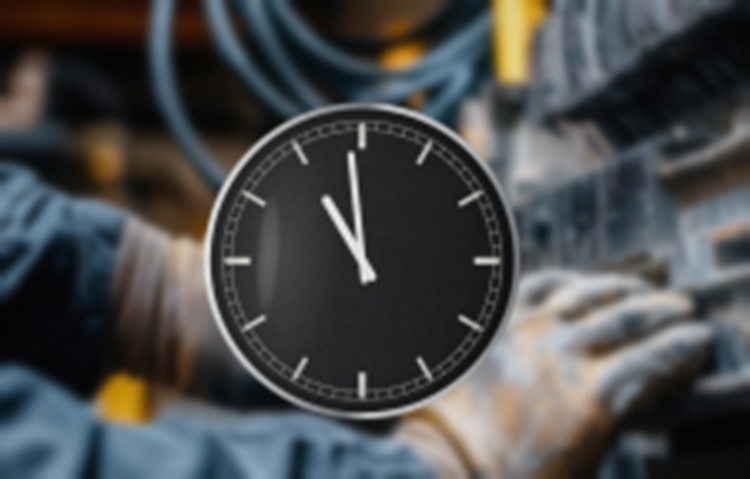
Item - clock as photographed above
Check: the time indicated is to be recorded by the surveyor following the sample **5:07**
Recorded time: **10:59**
